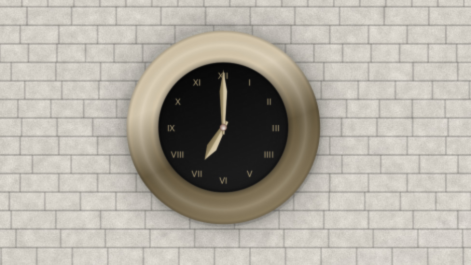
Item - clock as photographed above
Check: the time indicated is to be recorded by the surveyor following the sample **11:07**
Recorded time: **7:00**
